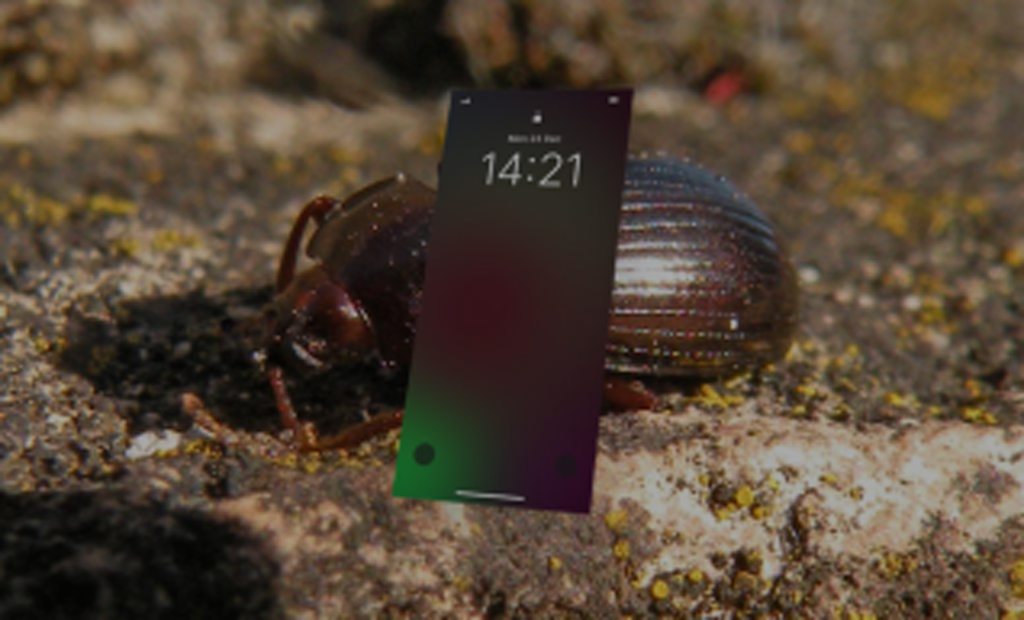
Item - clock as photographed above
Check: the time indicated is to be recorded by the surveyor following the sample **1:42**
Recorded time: **14:21**
